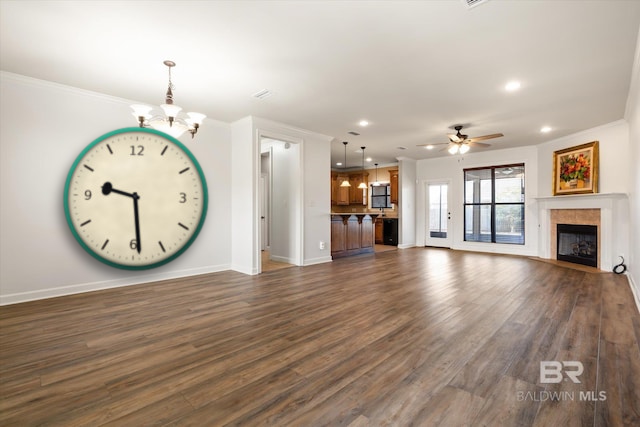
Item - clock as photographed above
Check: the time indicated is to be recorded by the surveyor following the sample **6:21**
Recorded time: **9:29**
